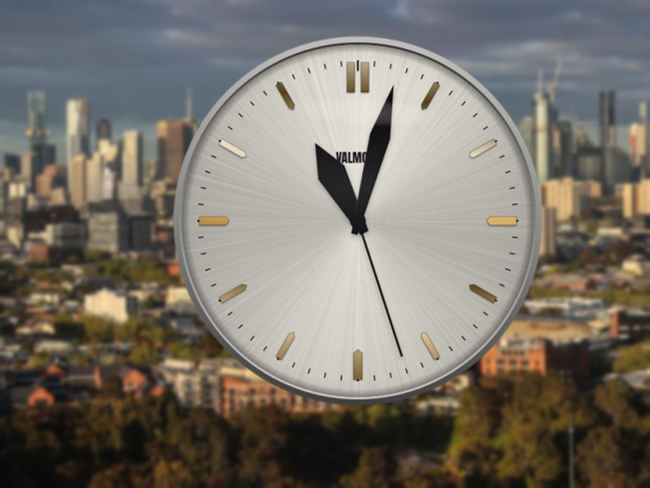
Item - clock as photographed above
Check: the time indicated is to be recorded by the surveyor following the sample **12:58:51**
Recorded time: **11:02:27**
